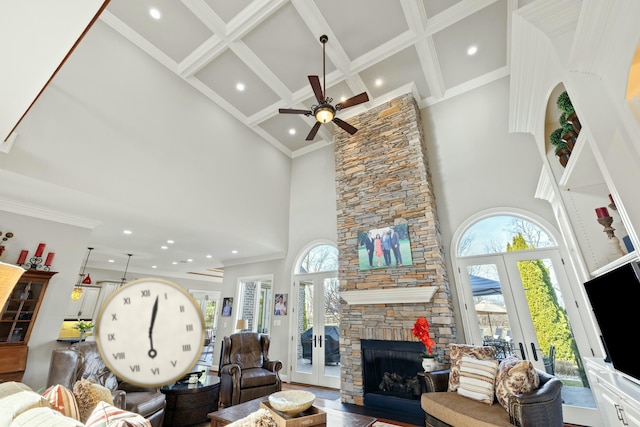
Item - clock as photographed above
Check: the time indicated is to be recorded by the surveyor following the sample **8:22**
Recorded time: **6:03**
